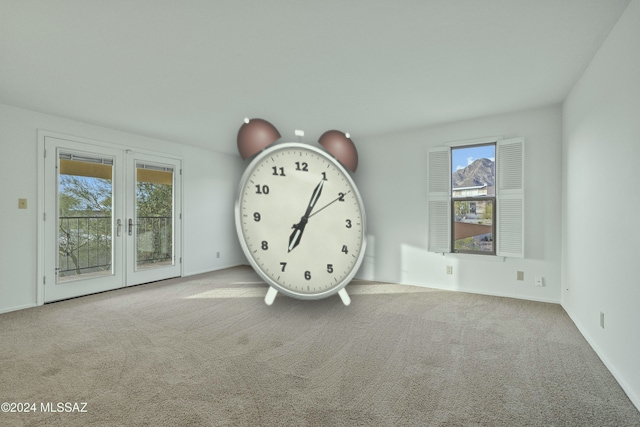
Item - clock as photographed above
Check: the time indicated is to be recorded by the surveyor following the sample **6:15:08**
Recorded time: **7:05:10**
